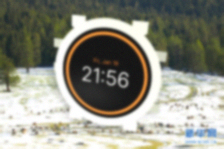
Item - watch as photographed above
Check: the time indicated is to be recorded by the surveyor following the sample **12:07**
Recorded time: **21:56**
